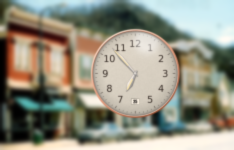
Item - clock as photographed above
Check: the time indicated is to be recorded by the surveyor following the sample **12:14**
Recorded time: **6:53**
